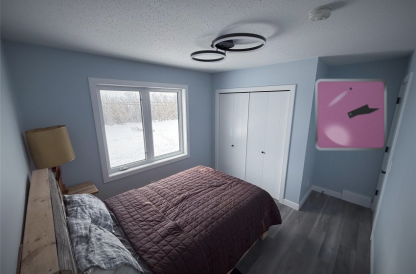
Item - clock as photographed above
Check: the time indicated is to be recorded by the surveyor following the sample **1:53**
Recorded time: **2:13**
